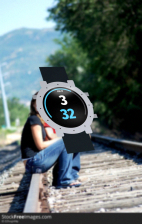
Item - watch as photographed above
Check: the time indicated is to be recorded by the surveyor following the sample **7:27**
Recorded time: **3:32**
